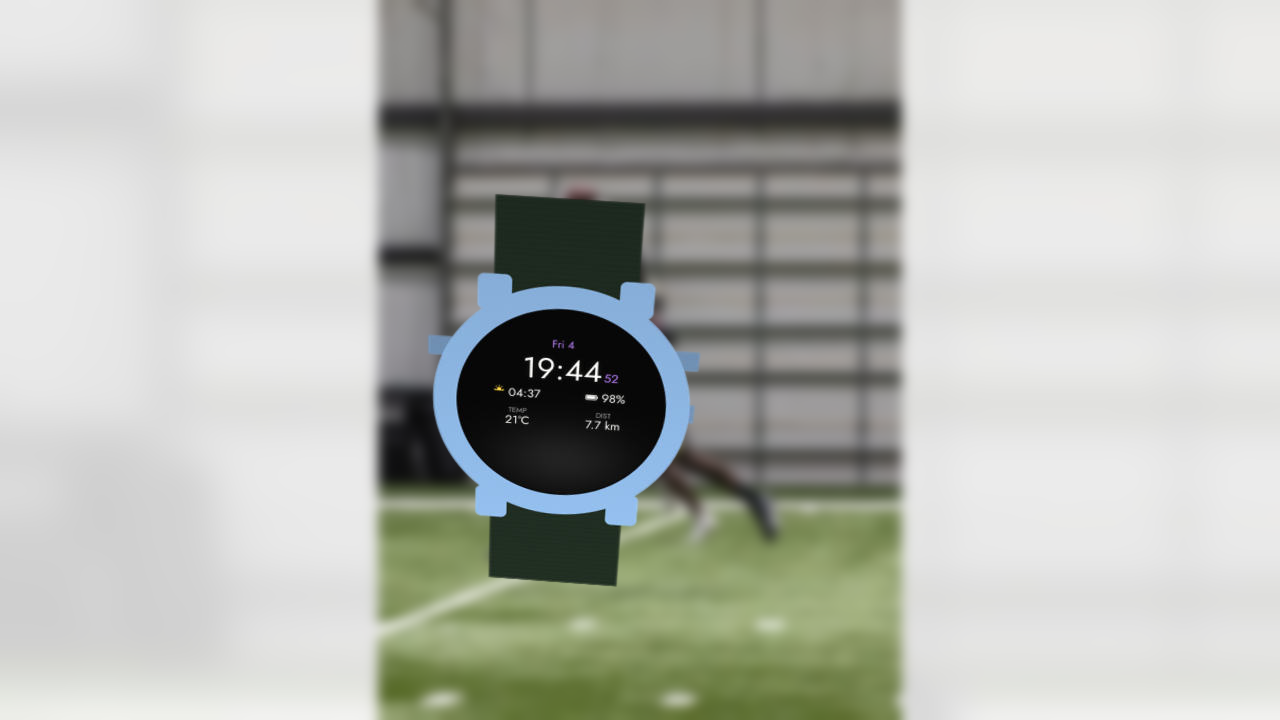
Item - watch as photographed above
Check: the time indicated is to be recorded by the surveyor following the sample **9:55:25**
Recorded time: **19:44:52**
